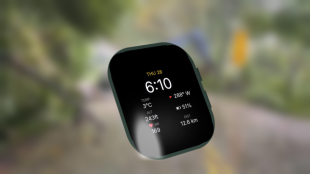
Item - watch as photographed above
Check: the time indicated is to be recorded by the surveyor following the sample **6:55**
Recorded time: **6:10**
